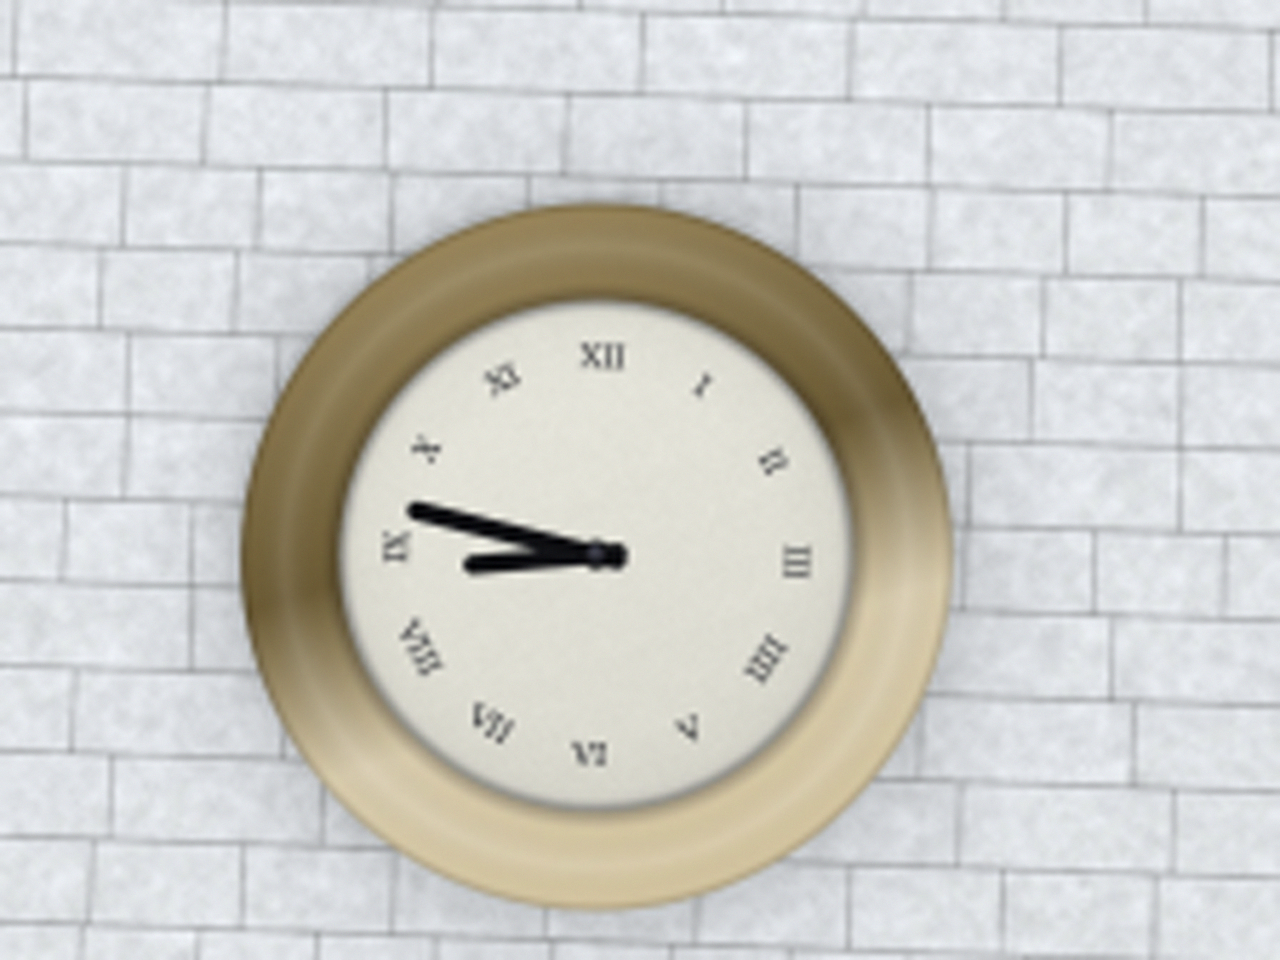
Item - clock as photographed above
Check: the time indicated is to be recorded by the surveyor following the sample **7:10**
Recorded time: **8:47**
